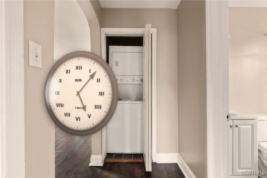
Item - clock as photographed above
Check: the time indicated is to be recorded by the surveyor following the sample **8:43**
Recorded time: **5:07**
